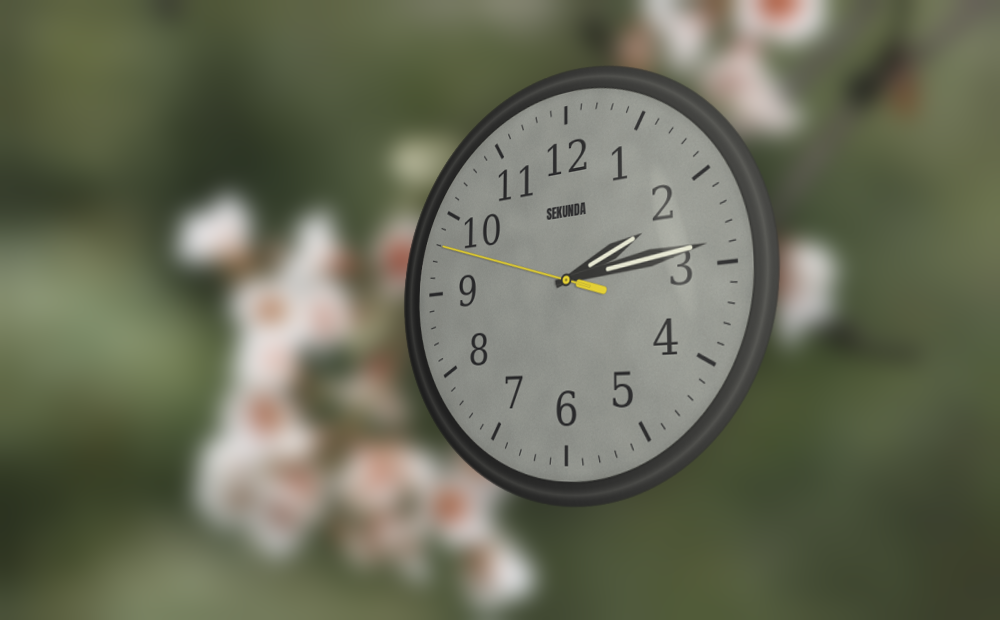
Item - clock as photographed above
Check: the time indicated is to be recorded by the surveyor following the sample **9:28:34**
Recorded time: **2:13:48**
